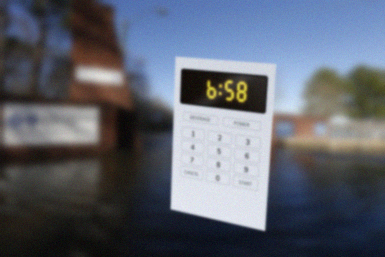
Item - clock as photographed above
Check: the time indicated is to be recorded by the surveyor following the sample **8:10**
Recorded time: **6:58**
